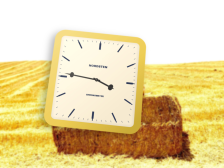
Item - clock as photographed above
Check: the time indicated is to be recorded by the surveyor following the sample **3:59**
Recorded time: **3:46**
